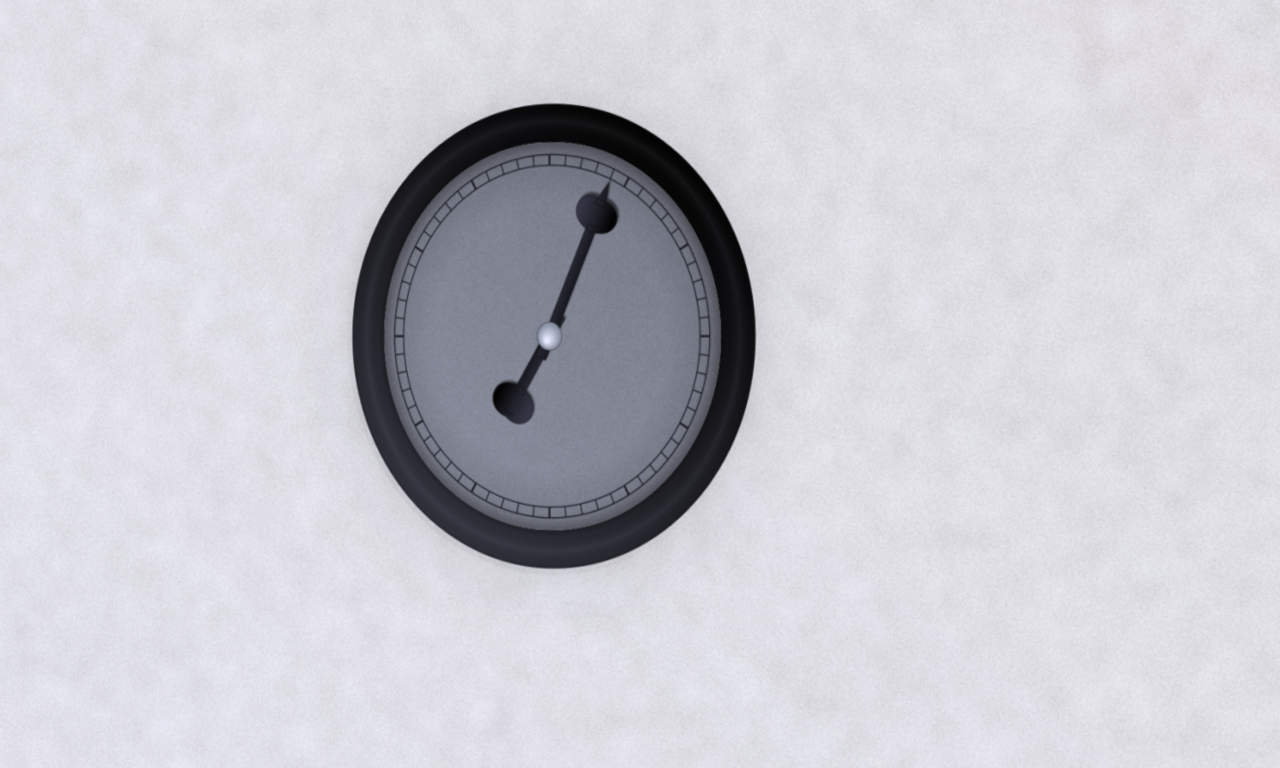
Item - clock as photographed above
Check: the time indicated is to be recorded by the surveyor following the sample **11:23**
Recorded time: **7:04**
